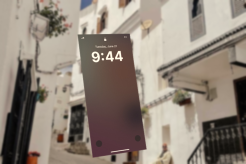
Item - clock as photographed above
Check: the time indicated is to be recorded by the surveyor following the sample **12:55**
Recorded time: **9:44**
